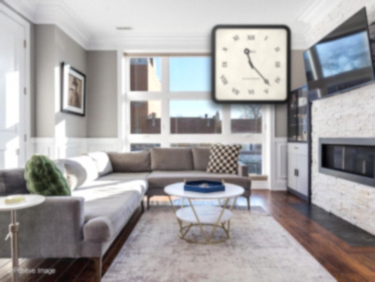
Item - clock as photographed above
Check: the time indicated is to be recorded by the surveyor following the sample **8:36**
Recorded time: **11:23**
